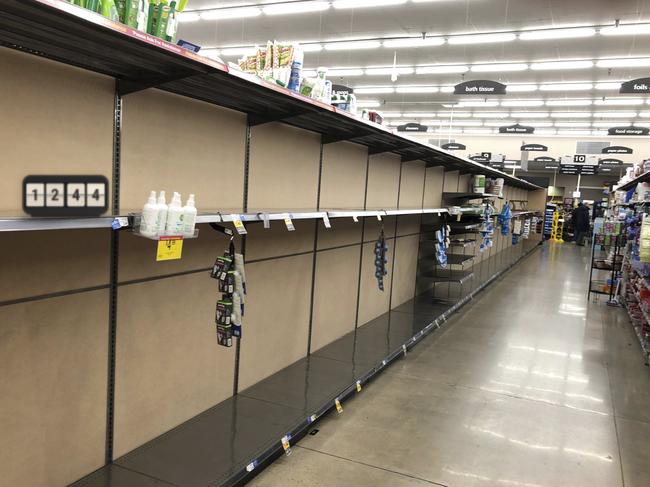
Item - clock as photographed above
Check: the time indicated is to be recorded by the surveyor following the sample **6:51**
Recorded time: **12:44**
